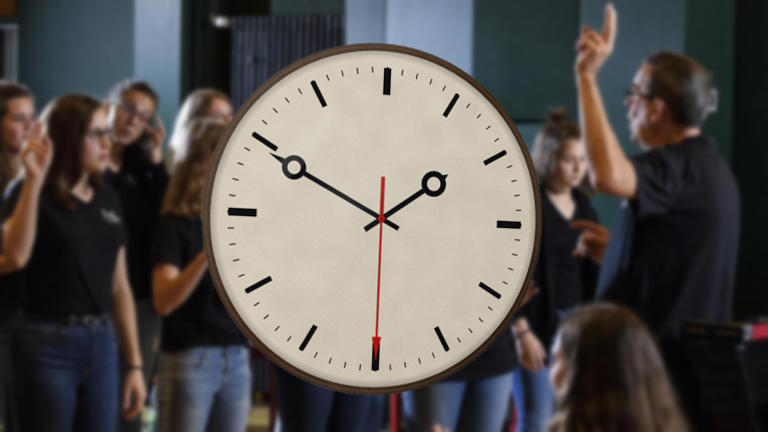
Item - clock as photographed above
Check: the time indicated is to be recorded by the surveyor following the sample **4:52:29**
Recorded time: **1:49:30**
